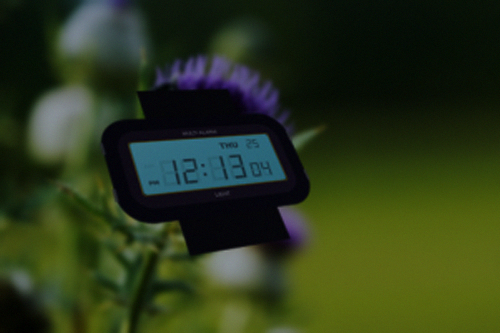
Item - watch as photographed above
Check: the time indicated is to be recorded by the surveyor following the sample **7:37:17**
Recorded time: **12:13:04**
